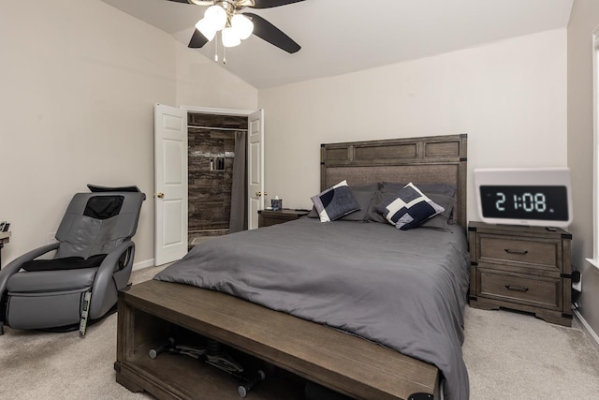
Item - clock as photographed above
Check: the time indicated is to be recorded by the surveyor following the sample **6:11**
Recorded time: **21:08**
